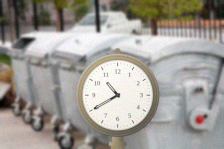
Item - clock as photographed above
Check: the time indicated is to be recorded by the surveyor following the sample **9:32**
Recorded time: **10:40**
